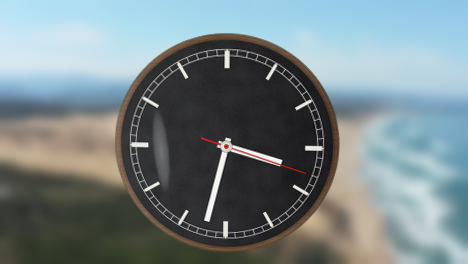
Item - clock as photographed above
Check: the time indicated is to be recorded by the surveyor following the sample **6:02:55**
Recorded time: **3:32:18**
